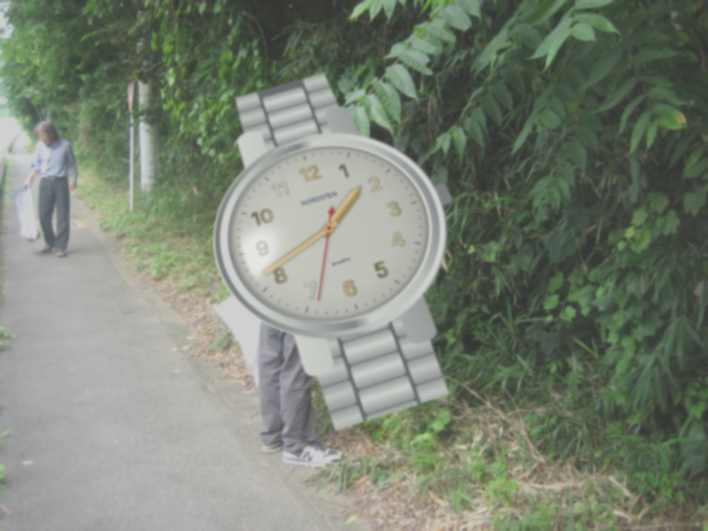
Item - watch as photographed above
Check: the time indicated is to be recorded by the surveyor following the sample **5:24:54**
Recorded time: **1:41:34**
